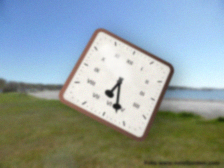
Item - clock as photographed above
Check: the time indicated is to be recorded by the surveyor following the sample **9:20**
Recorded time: **6:27**
